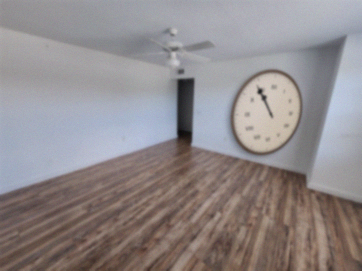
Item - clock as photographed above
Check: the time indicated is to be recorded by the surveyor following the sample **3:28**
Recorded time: **10:54**
